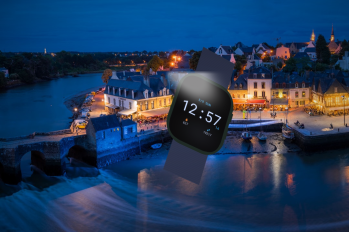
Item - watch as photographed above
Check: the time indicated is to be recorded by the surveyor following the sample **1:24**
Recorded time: **12:57**
